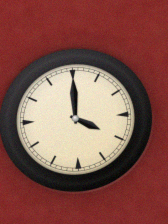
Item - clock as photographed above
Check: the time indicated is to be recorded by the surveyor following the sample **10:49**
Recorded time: **4:00**
